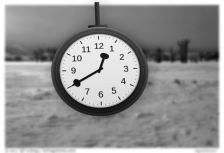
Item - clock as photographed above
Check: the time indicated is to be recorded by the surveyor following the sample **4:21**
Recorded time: **12:40**
